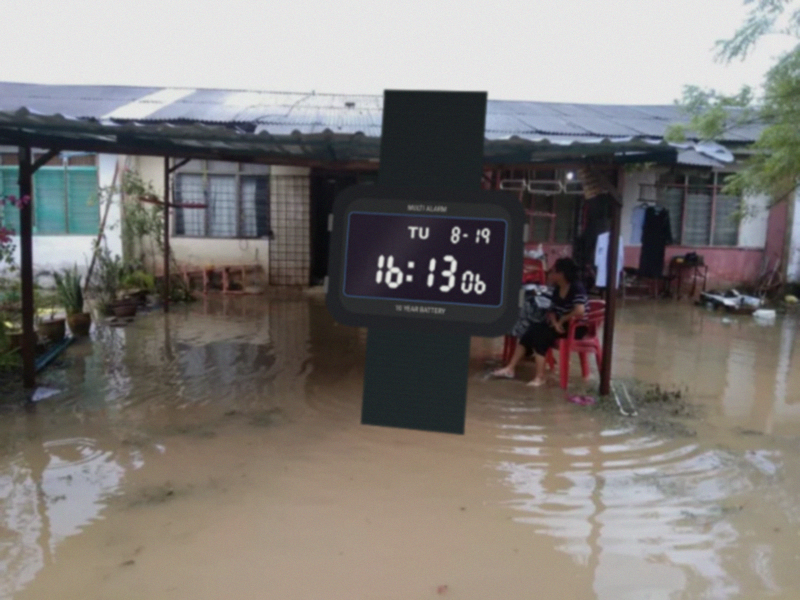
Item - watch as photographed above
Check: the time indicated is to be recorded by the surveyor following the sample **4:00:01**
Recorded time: **16:13:06**
